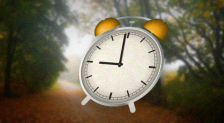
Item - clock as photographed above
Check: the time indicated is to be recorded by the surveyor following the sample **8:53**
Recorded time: **8:59**
